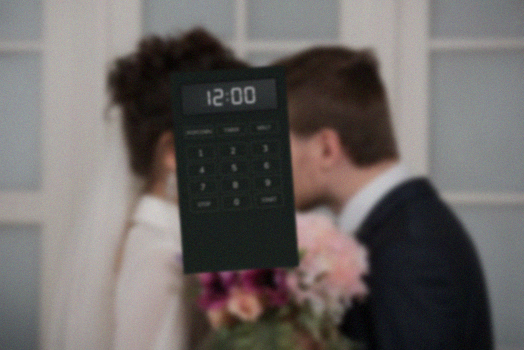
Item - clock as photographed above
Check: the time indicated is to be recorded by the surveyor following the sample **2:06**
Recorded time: **12:00**
